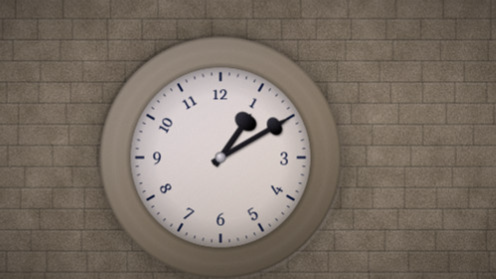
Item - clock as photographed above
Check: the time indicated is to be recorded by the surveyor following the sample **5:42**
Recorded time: **1:10**
